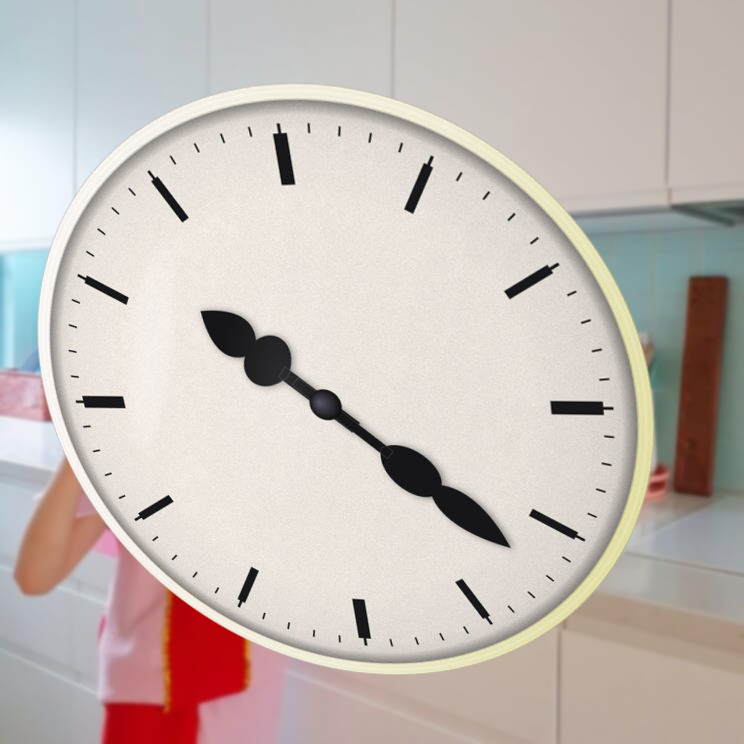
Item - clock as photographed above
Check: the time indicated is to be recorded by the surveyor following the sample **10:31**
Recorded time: **10:22**
